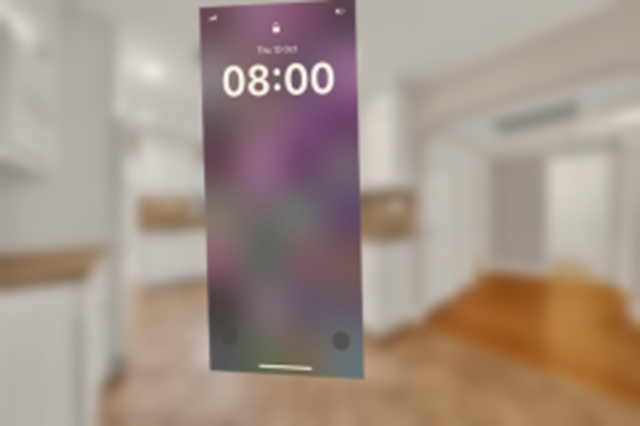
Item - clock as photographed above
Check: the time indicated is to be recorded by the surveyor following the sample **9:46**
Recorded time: **8:00**
